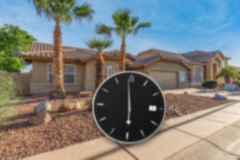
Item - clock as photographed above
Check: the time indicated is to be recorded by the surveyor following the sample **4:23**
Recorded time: **5:59**
